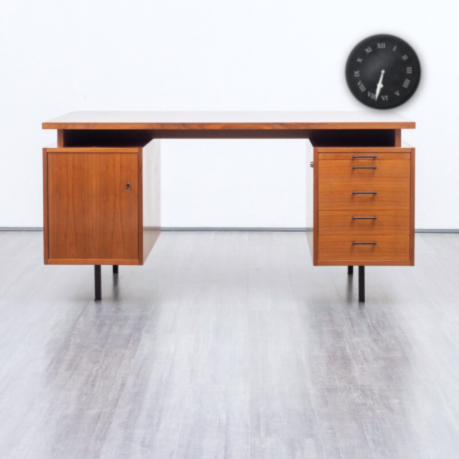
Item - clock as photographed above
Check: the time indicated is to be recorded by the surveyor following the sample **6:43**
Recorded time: **6:33**
